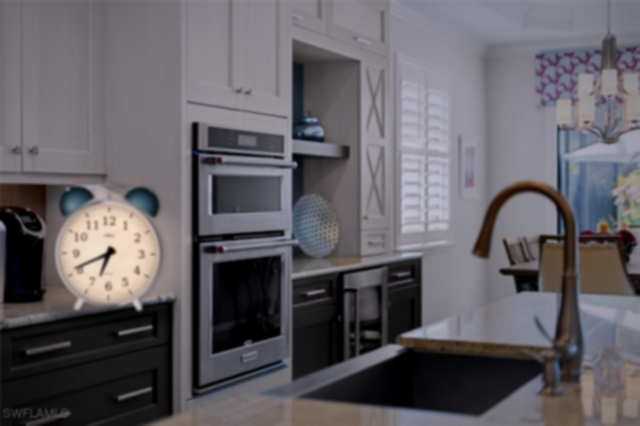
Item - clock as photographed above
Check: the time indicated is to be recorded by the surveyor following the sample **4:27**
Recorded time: **6:41**
